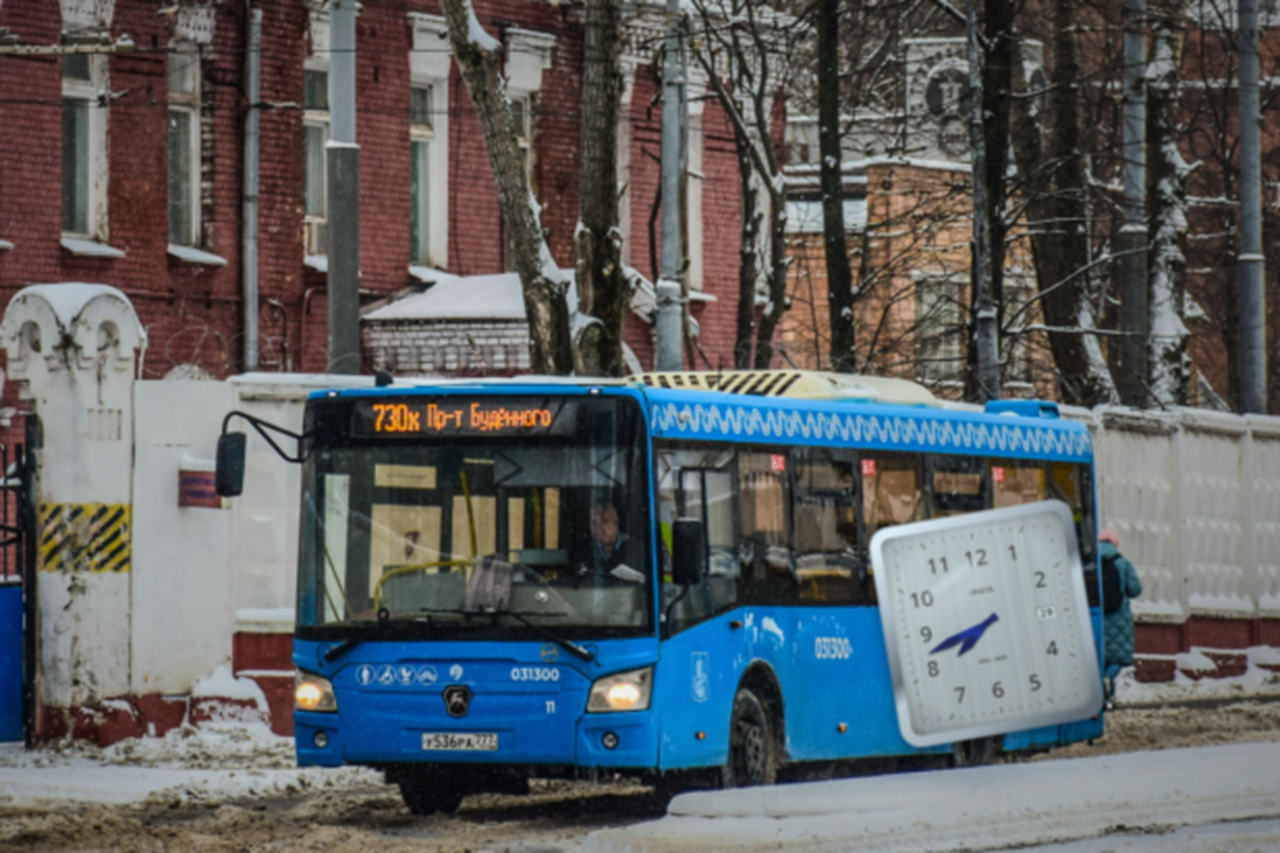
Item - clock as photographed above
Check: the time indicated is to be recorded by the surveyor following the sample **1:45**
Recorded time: **7:42**
